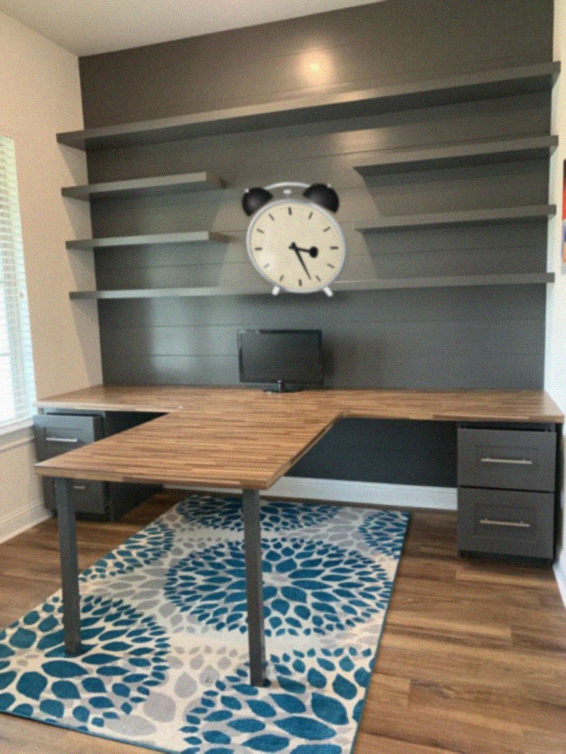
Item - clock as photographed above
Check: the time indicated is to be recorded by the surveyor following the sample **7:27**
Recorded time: **3:27**
